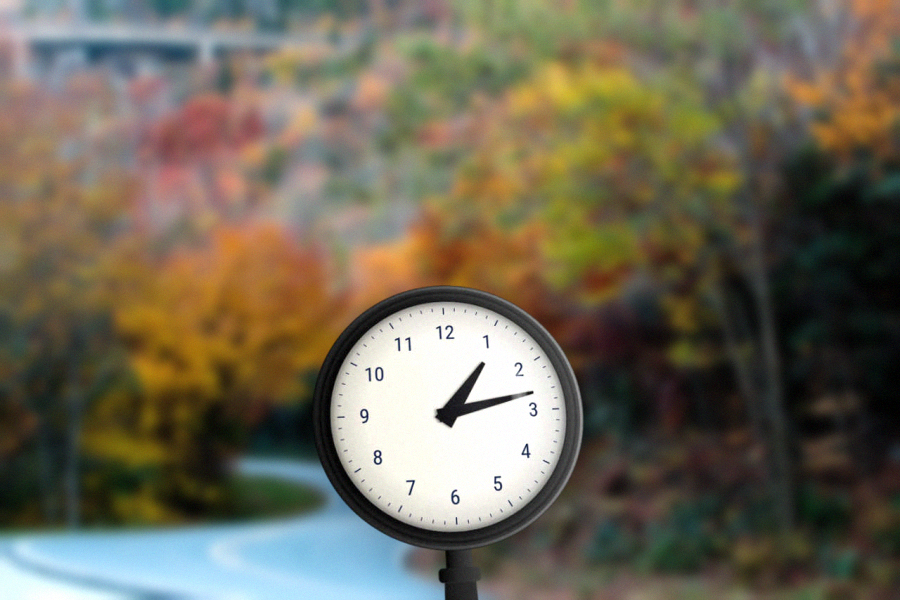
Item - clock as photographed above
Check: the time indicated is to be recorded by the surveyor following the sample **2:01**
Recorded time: **1:13**
